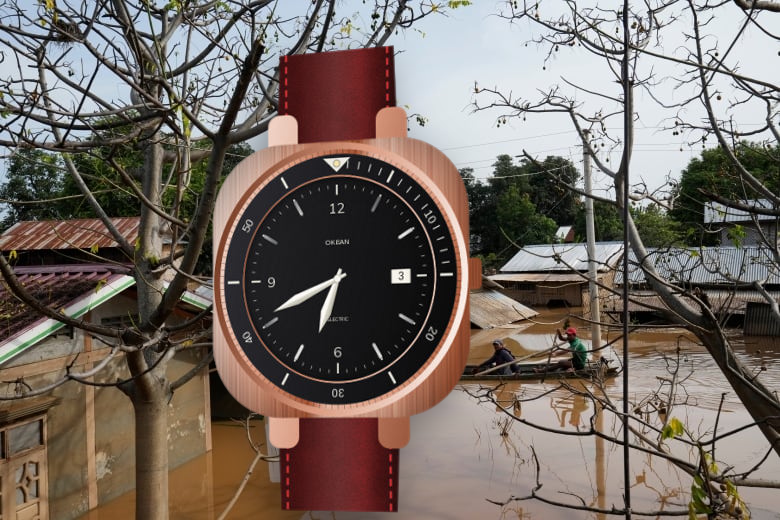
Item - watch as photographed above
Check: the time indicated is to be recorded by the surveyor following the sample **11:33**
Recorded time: **6:41**
